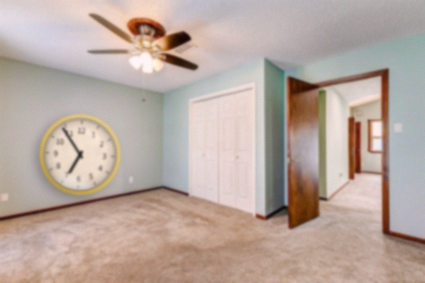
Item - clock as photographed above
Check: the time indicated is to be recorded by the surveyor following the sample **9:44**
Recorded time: **6:54**
